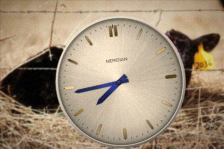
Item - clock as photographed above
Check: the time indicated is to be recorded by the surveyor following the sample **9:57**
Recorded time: **7:44**
